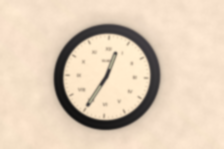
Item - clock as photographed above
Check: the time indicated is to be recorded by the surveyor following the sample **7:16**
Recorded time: **12:35**
